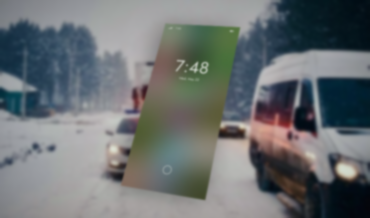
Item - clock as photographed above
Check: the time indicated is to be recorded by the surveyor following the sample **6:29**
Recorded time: **7:48**
